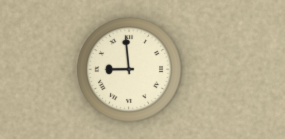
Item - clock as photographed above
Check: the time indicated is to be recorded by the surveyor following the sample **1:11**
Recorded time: **8:59**
